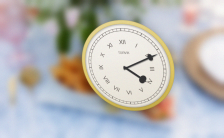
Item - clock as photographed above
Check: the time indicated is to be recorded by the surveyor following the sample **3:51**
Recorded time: **4:11**
